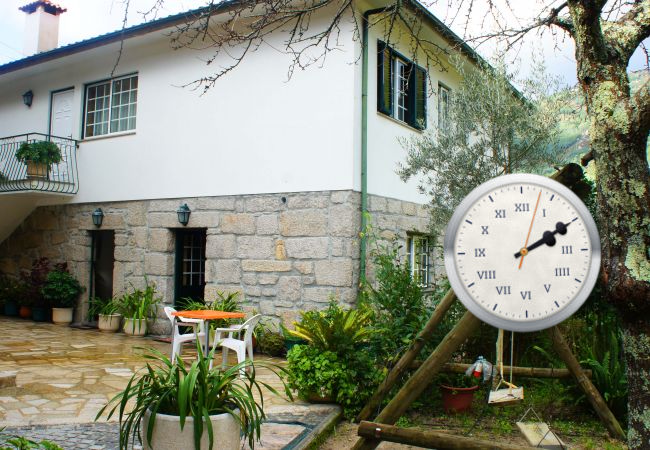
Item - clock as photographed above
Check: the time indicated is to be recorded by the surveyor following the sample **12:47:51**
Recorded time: **2:10:03**
